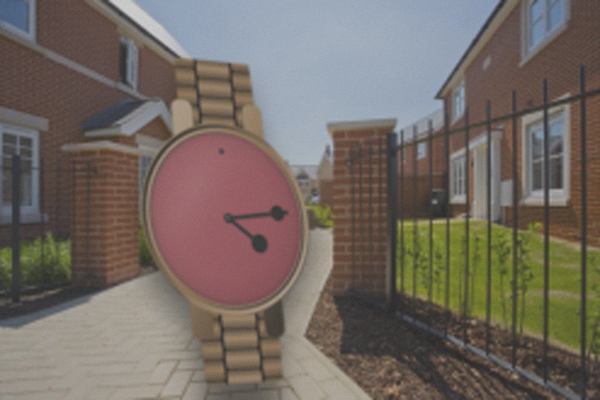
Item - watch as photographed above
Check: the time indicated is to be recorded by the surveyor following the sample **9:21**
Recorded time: **4:14**
